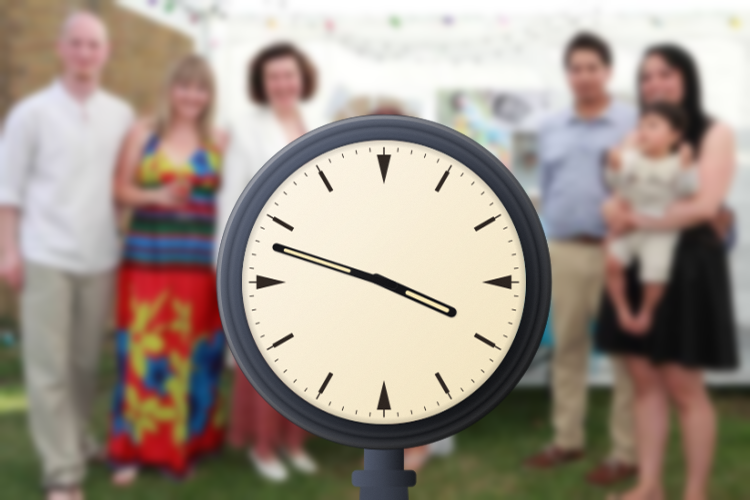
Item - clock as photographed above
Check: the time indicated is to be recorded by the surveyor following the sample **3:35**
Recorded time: **3:48**
